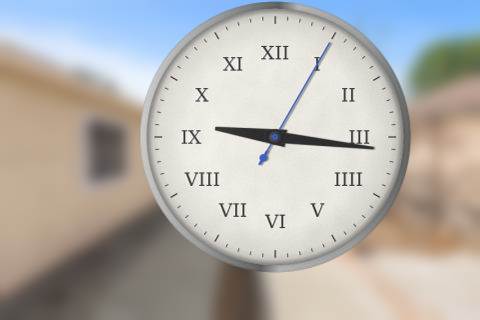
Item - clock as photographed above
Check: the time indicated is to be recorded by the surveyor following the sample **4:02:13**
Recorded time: **9:16:05**
